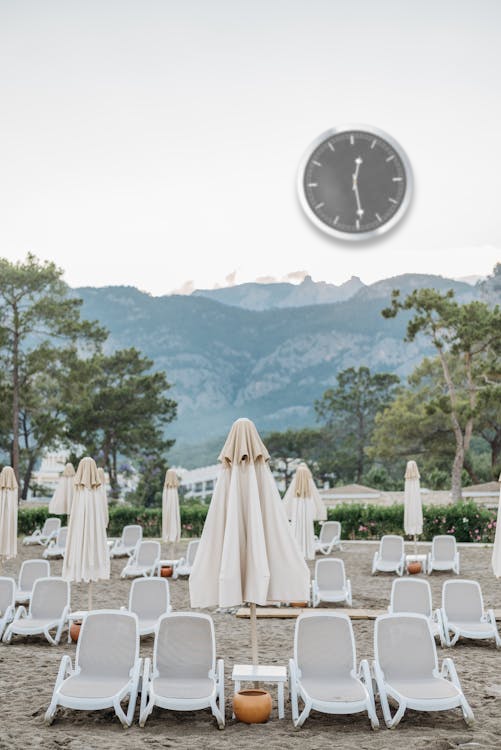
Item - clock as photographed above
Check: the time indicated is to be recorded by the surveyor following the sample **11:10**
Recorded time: **12:29**
